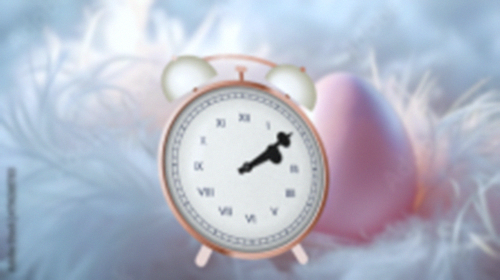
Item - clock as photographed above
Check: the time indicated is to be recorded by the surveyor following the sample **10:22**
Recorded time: **2:09**
